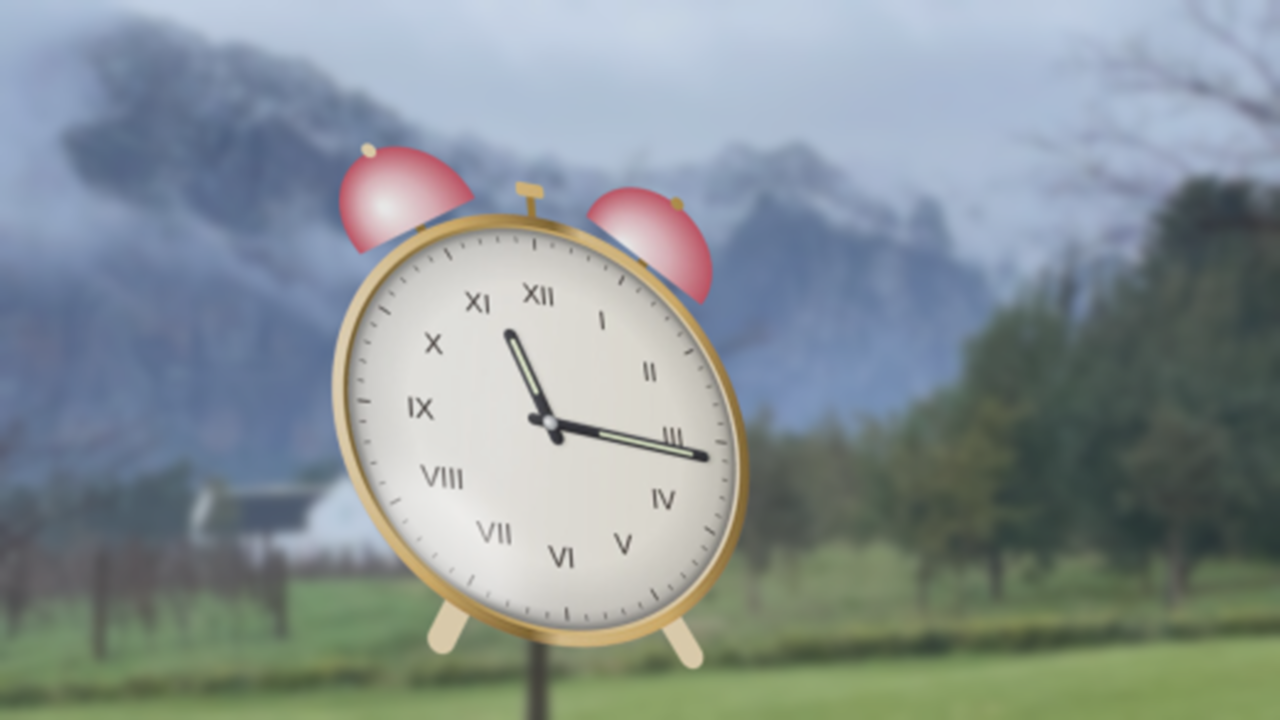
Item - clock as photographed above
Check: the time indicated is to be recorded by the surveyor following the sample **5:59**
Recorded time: **11:16**
